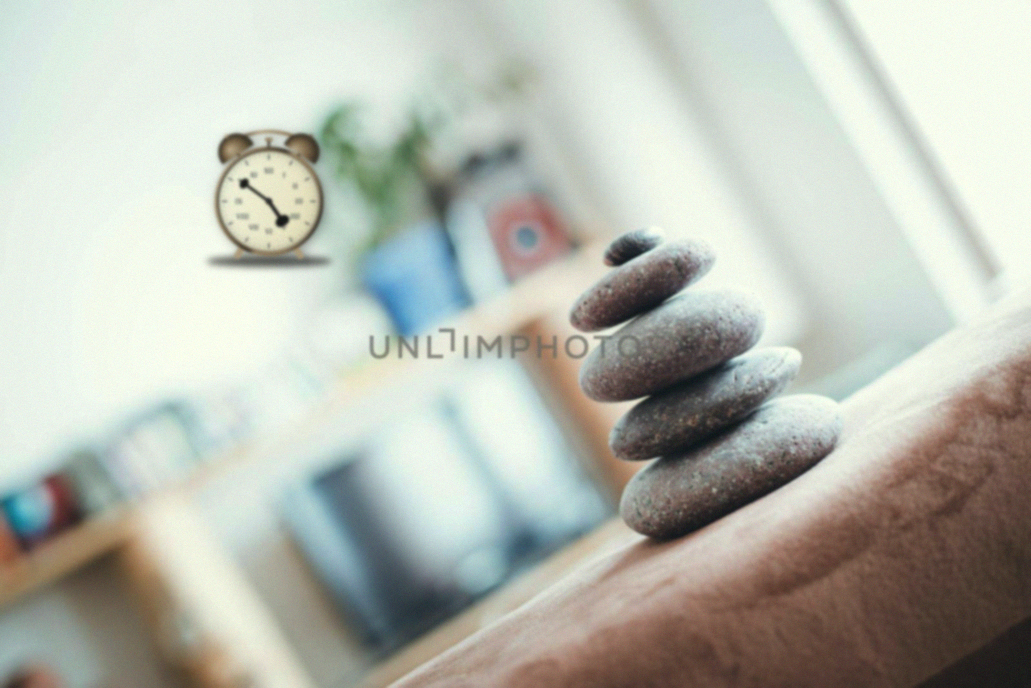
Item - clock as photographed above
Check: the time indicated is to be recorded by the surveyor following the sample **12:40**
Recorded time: **4:51**
